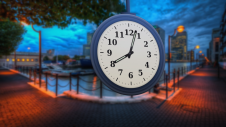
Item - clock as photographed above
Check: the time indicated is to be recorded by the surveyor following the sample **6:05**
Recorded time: **8:03**
